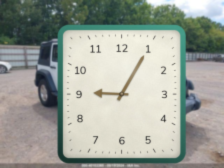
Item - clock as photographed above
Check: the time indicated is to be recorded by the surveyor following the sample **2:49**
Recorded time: **9:05**
